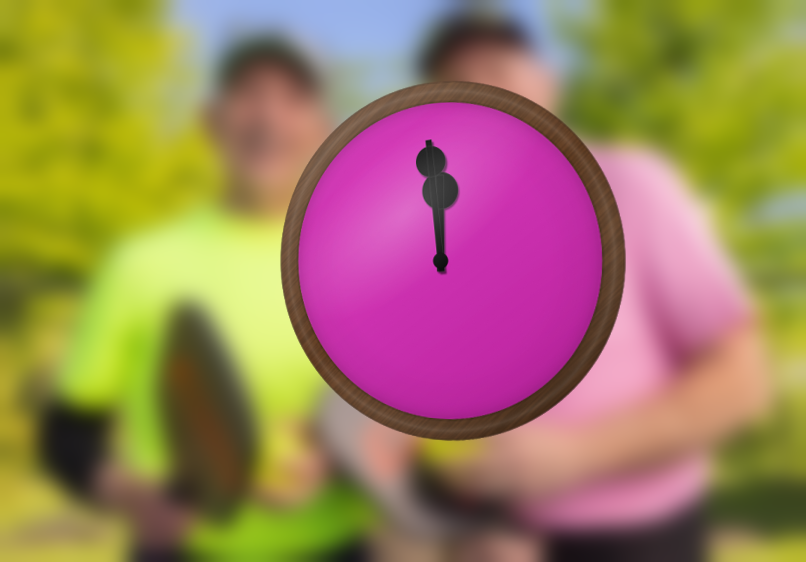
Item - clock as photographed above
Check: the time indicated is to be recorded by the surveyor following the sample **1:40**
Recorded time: **11:59**
